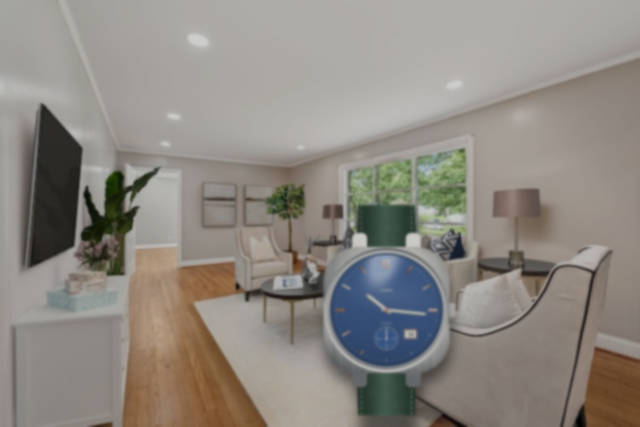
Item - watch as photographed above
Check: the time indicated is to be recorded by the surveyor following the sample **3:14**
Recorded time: **10:16**
